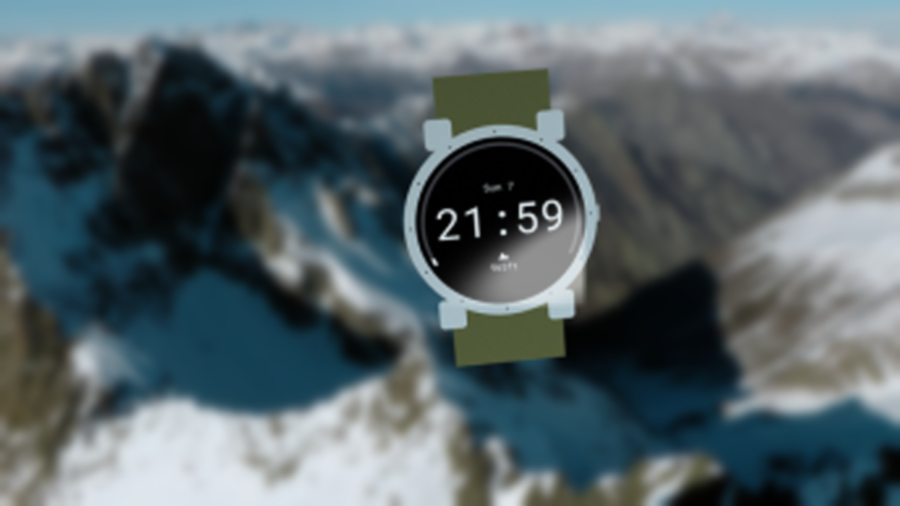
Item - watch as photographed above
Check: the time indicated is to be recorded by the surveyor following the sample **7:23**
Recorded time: **21:59**
